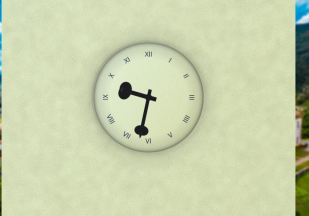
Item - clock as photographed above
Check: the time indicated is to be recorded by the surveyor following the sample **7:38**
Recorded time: **9:32**
